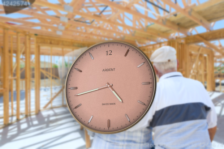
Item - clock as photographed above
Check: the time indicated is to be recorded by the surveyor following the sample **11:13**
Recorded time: **4:43**
